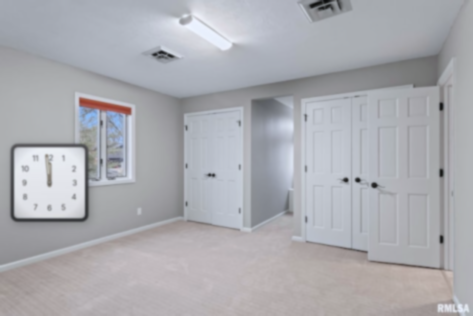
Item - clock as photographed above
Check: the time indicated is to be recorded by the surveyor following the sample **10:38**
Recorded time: **11:59**
